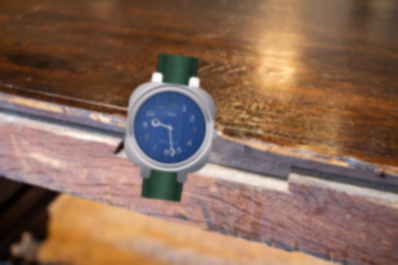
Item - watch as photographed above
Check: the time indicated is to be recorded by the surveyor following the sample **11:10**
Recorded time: **9:28**
